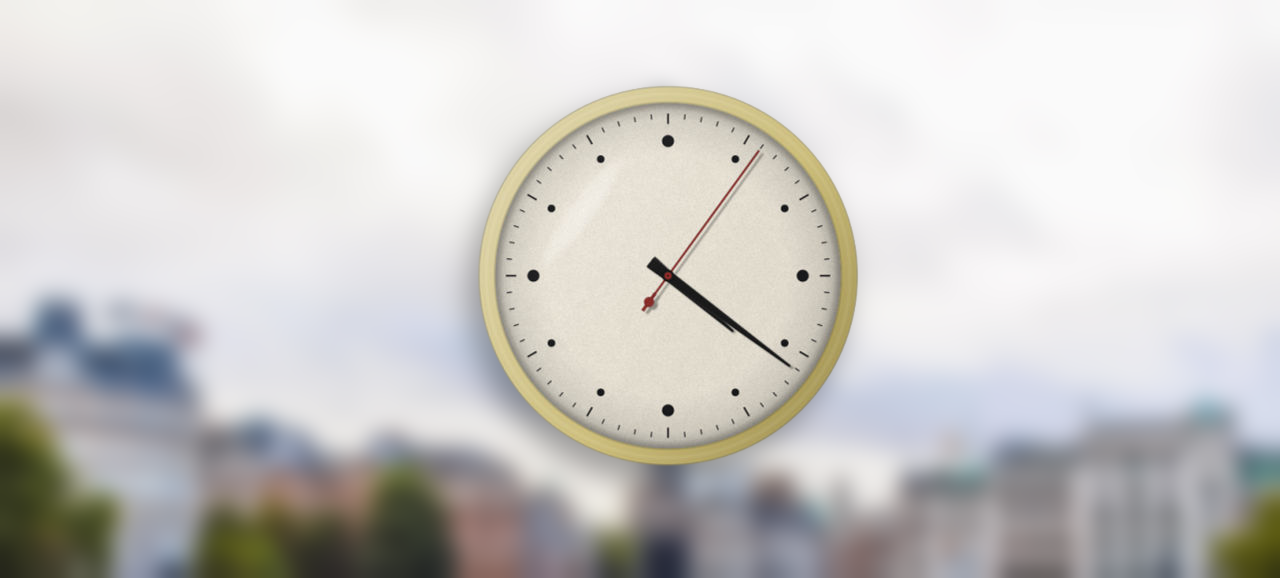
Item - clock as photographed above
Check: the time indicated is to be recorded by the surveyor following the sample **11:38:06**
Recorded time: **4:21:06**
